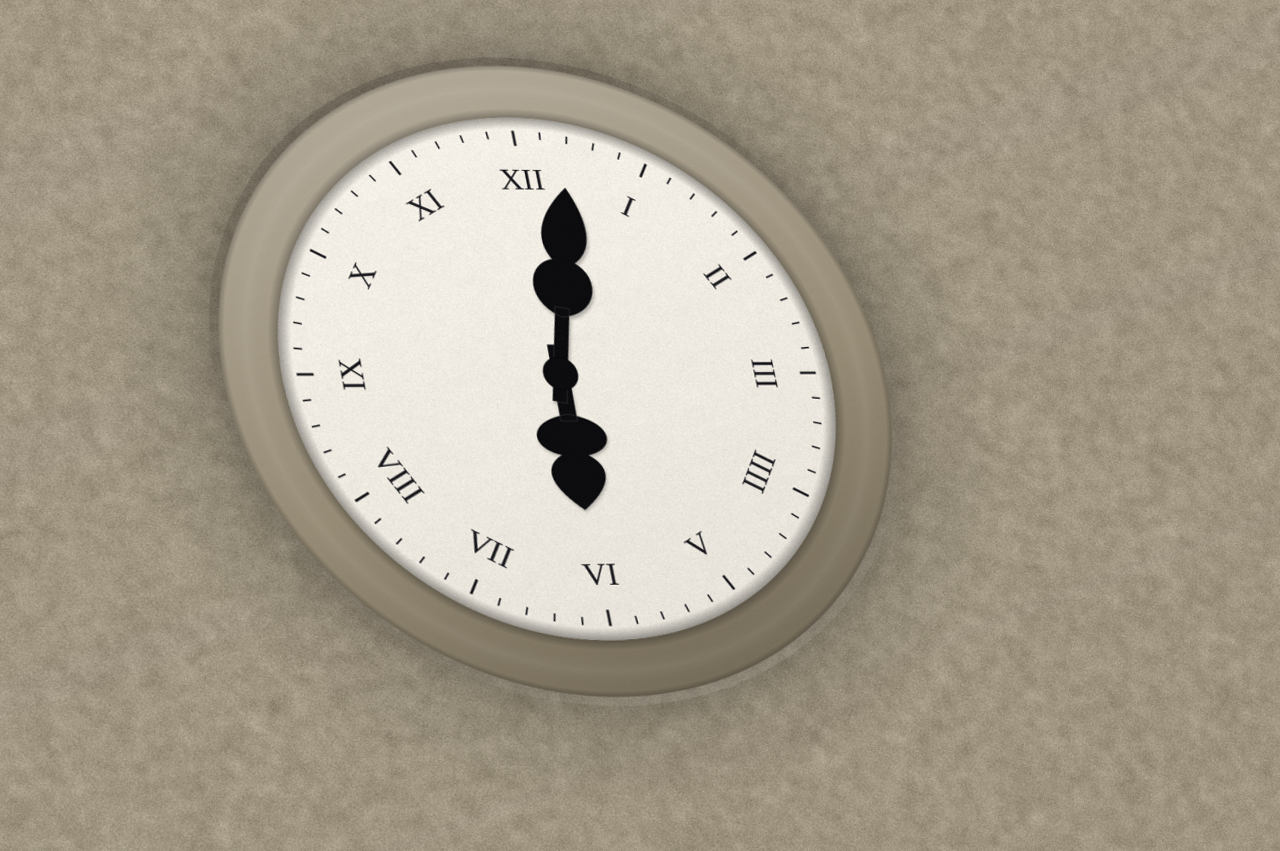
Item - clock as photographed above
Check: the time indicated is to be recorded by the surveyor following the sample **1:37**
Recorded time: **6:02**
